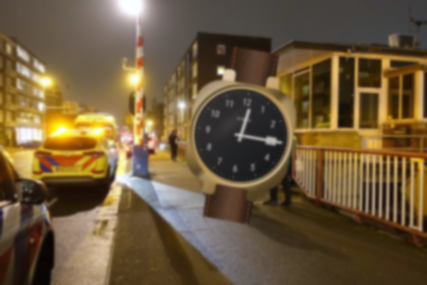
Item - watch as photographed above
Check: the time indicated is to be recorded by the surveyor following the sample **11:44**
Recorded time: **12:15**
